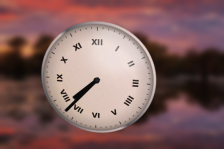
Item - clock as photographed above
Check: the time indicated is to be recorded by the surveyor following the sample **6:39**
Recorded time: **7:37**
